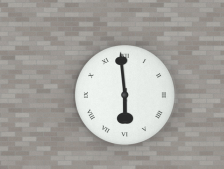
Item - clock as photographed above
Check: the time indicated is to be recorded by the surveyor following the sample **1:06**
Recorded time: **5:59**
